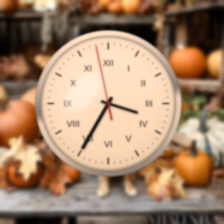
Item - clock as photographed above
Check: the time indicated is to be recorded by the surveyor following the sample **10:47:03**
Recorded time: **3:34:58**
